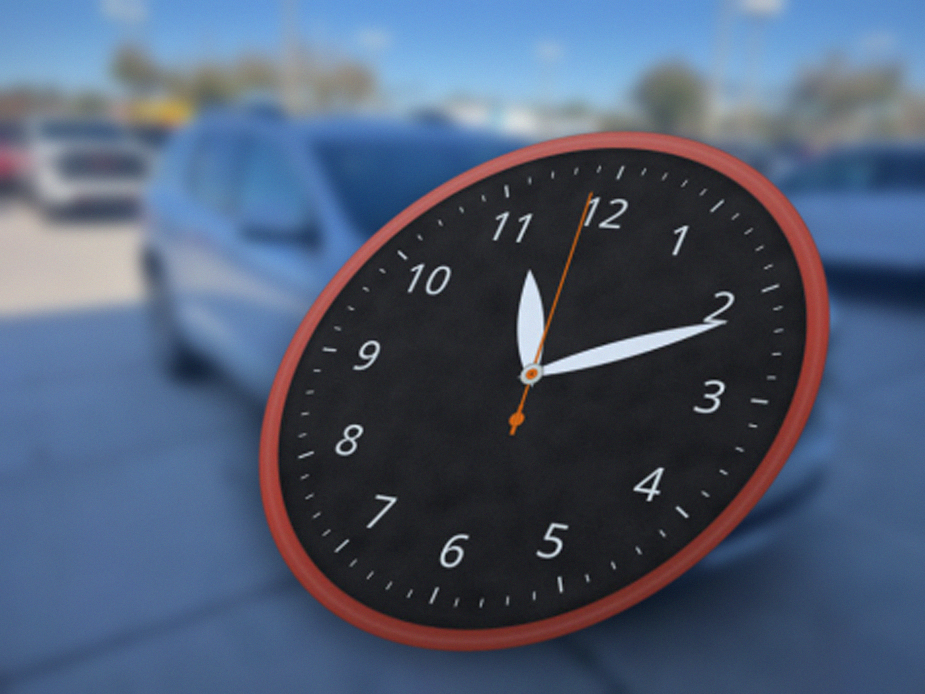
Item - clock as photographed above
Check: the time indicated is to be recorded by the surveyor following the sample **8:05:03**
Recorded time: **11:10:59**
